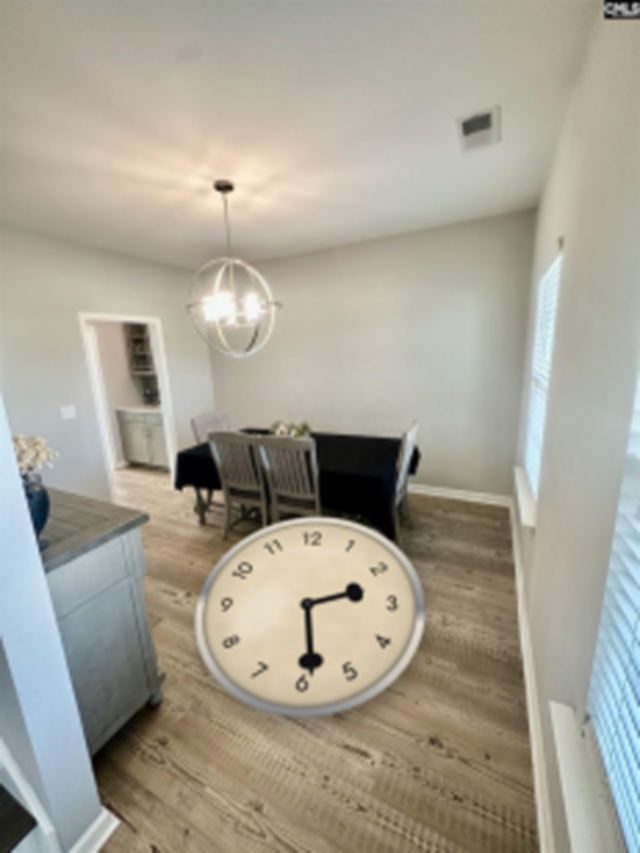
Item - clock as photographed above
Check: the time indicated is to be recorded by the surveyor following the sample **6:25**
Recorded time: **2:29**
